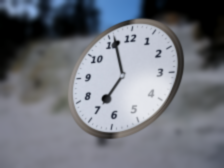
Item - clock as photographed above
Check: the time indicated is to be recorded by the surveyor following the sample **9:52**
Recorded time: **6:56**
